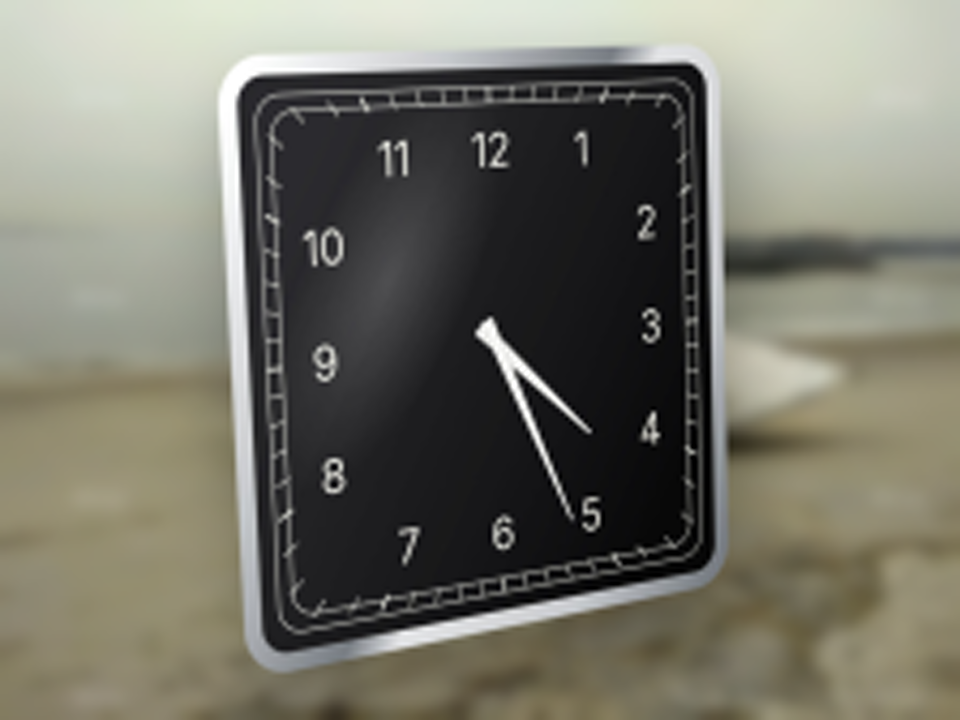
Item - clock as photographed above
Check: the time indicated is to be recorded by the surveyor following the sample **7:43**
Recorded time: **4:26**
